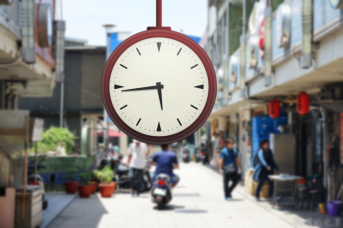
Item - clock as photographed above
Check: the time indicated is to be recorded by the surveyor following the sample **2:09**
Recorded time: **5:44**
